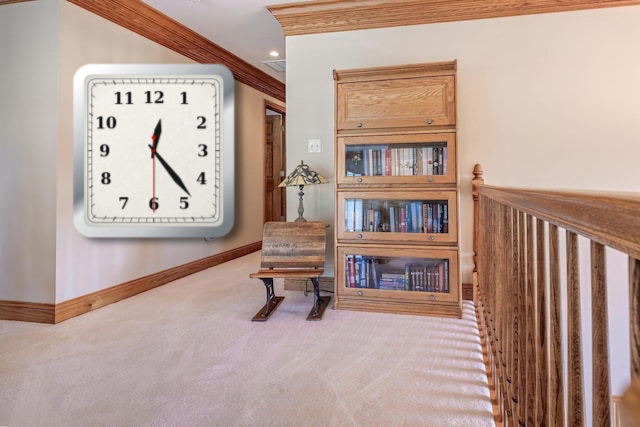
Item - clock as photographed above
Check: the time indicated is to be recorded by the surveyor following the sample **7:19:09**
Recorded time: **12:23:30**
